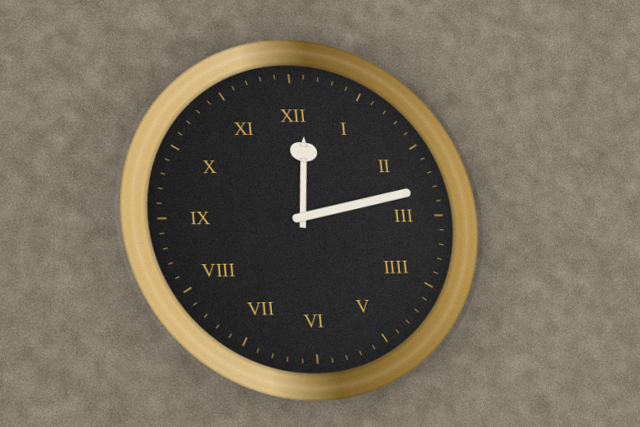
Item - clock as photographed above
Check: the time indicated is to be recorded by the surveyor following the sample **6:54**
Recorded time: **12:13**
